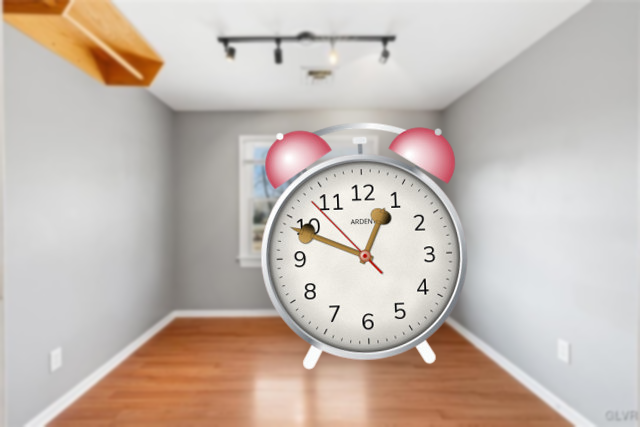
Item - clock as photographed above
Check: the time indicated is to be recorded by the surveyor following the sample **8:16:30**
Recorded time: **12:48:53**
